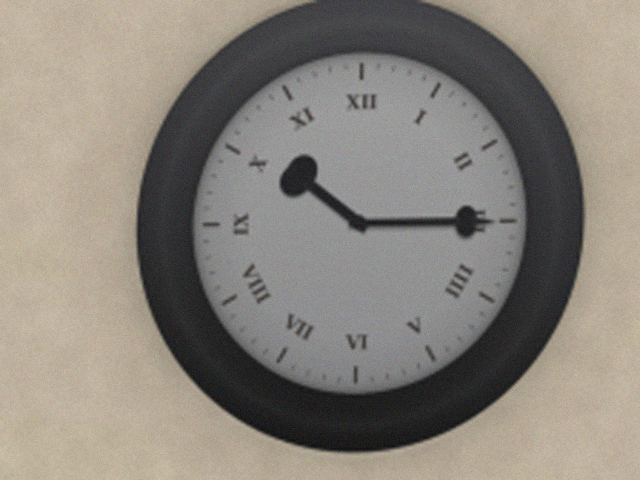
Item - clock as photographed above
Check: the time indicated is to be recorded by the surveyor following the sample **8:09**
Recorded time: **10:15**
